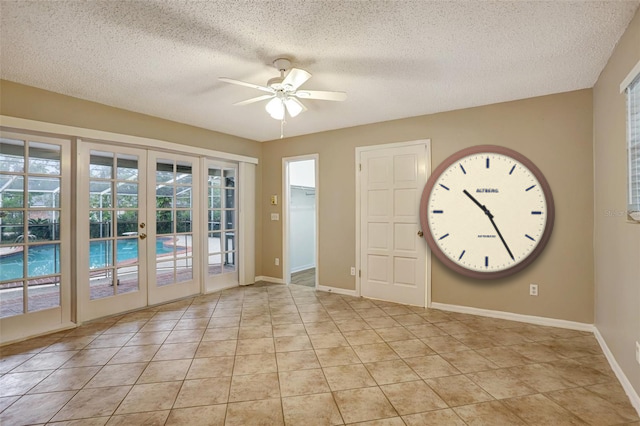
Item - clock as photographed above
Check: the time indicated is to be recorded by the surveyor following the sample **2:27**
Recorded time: **10:25**
